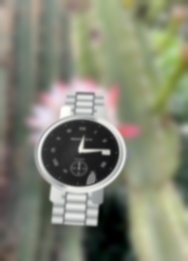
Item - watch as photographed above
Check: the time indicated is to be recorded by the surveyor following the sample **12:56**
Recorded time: **12:14**
